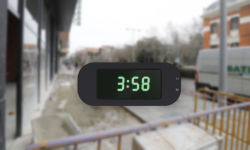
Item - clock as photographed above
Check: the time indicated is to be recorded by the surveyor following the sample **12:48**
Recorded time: **3:58**
